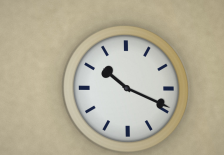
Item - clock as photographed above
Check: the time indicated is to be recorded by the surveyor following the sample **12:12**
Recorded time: **10:19**
